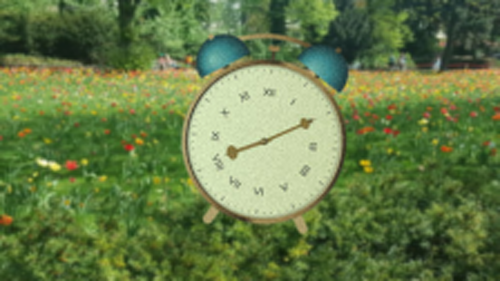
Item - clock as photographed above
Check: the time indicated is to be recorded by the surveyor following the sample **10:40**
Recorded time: **8:10**
